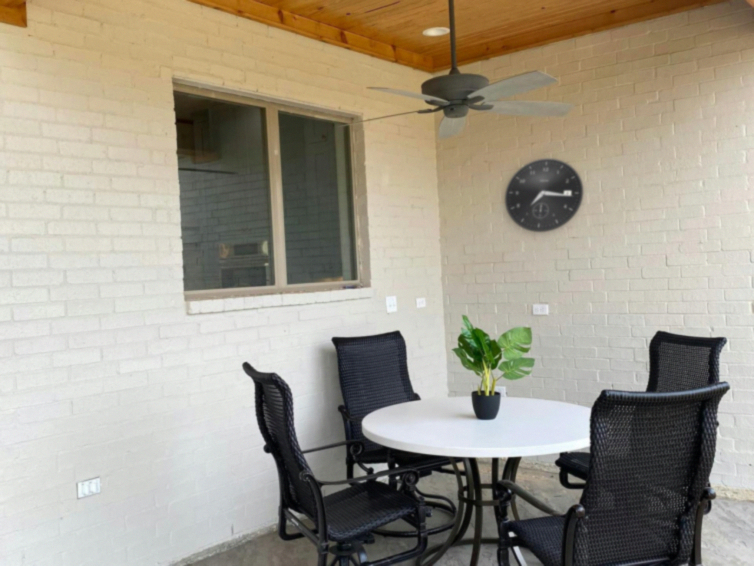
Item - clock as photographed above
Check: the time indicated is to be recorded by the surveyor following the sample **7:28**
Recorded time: **7:16**
